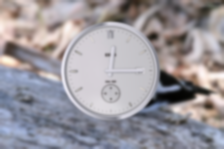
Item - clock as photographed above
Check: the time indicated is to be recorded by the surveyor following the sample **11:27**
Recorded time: **12:15**
